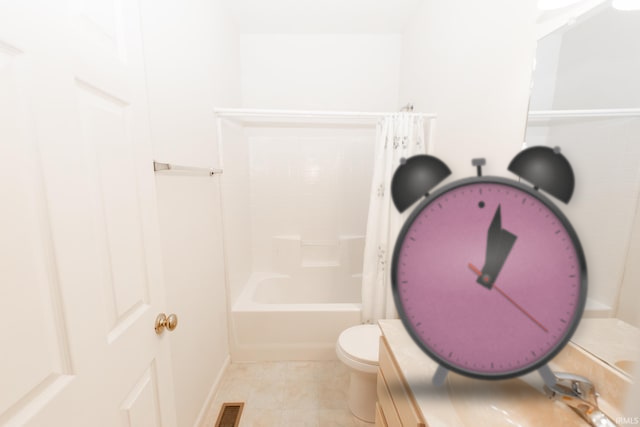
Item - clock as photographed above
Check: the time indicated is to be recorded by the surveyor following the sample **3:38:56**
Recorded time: **1:02:22**
